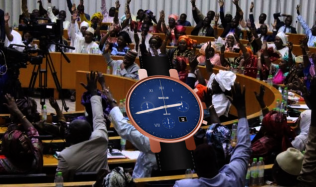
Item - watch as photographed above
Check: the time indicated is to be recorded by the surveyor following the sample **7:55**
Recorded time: **2:43**
